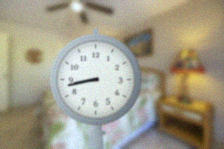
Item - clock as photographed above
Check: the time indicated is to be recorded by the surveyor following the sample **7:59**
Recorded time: **8:43**
